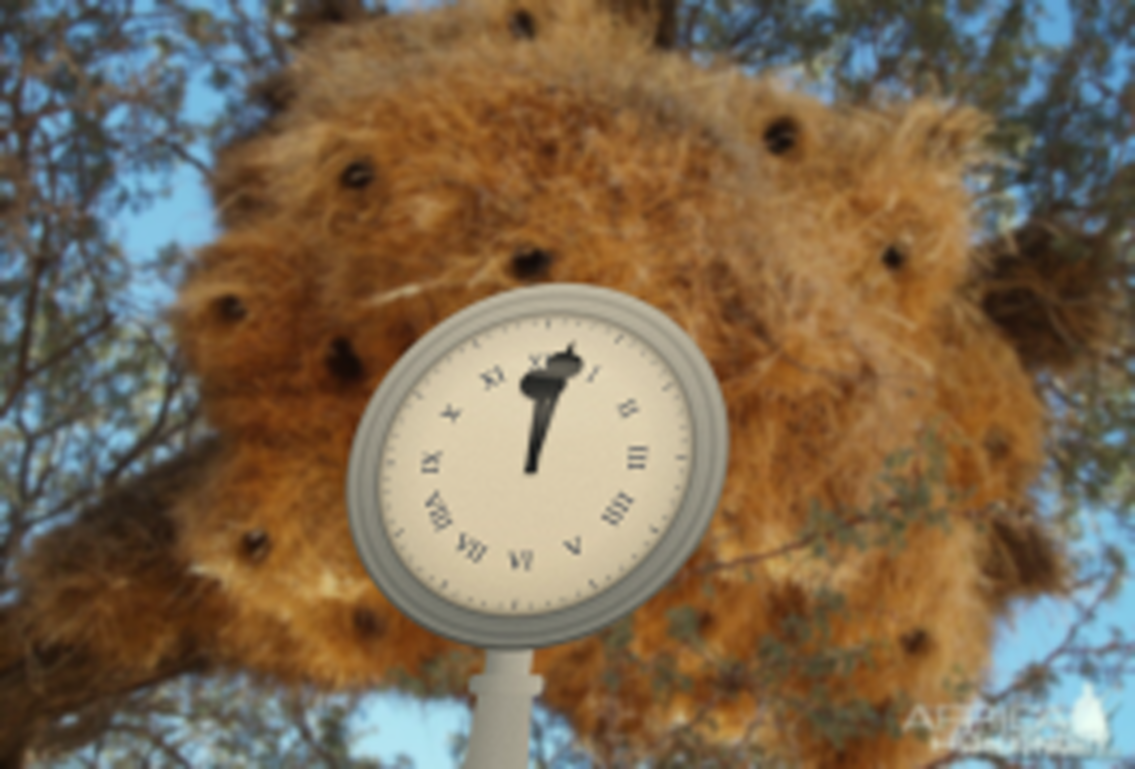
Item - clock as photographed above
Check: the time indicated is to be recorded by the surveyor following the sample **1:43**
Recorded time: **12:02**
